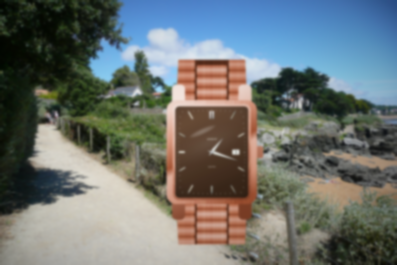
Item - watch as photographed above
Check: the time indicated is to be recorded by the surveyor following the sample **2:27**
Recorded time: **1:18**
